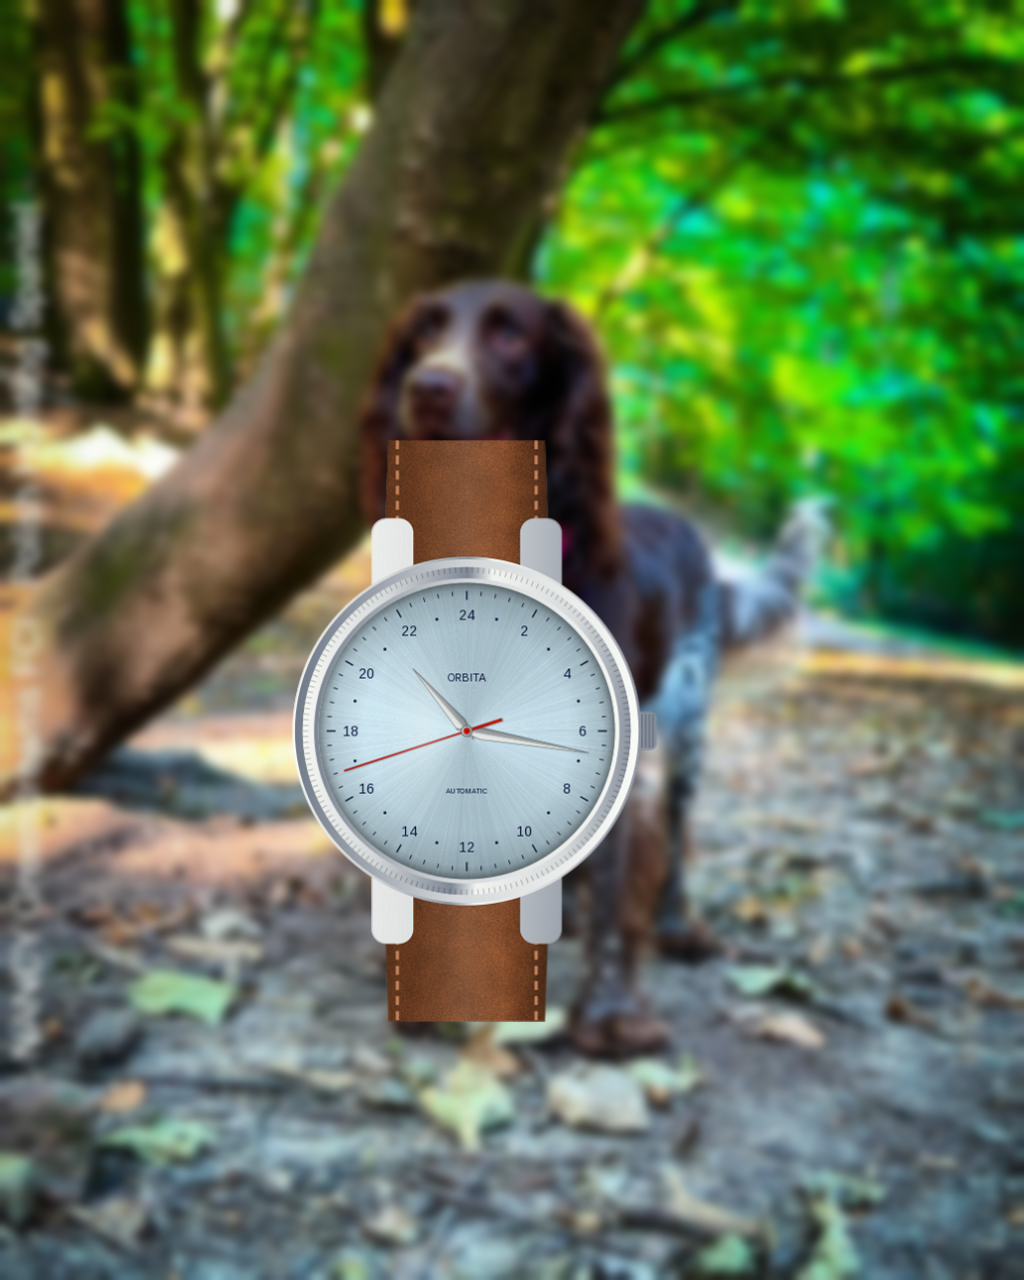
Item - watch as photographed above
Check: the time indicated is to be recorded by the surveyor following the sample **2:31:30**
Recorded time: **21:16:42**
